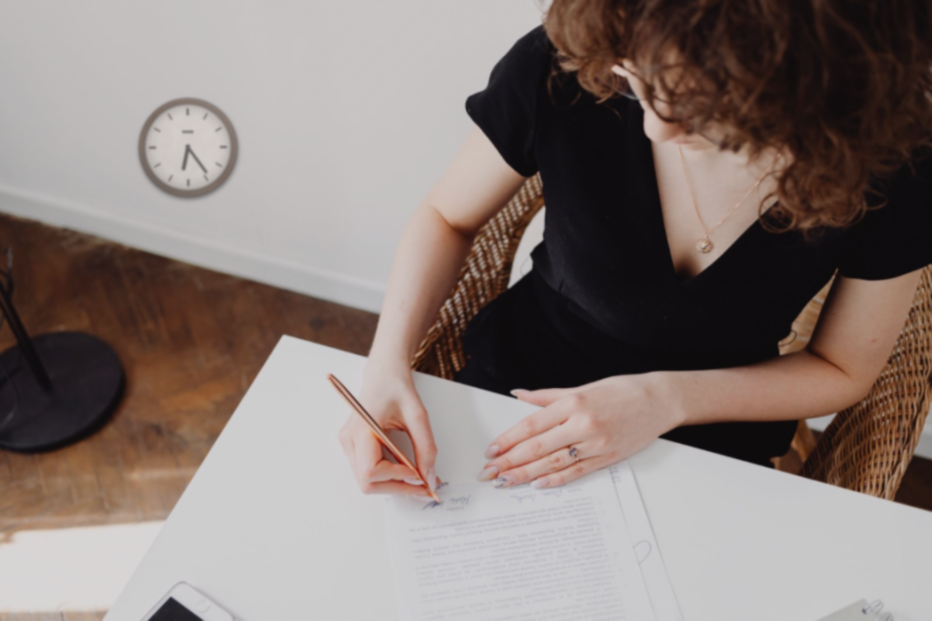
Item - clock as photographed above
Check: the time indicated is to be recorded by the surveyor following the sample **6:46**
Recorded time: **6:24**
